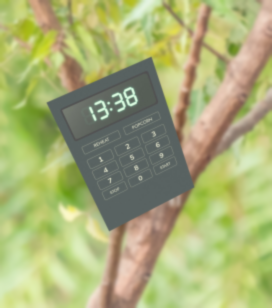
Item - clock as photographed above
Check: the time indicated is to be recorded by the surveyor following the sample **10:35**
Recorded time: **13:38**
